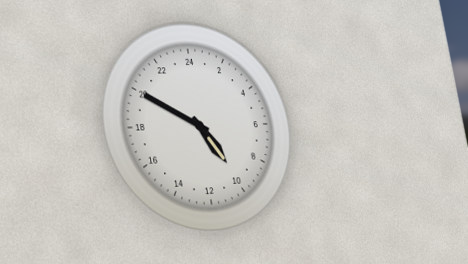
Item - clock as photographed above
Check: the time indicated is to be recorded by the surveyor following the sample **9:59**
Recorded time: **9:50**
